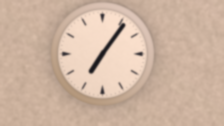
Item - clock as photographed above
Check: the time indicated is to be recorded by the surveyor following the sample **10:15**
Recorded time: **7:06**
